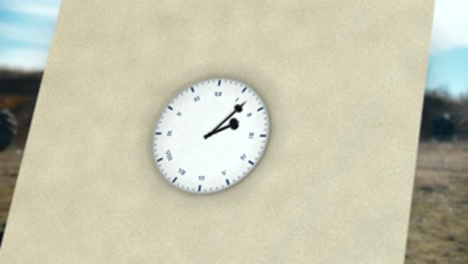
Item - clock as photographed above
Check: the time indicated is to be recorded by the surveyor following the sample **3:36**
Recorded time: **2:07**
